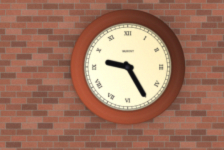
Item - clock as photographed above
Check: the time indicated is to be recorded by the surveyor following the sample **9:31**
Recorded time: **9:25**
